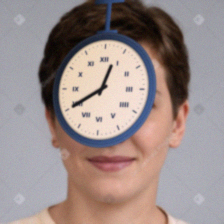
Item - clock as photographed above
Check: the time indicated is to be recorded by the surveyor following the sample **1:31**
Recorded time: **12:40**
